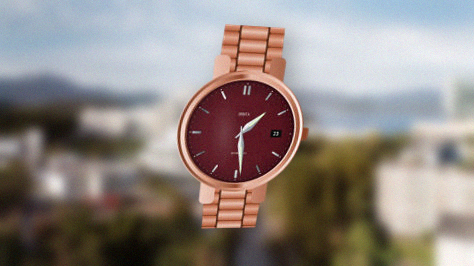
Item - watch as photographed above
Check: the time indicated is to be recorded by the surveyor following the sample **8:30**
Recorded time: **1:29**
